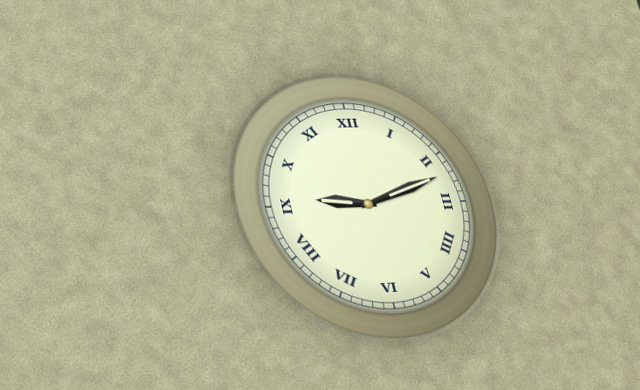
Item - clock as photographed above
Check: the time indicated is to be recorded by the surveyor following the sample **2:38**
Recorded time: **9:12**
